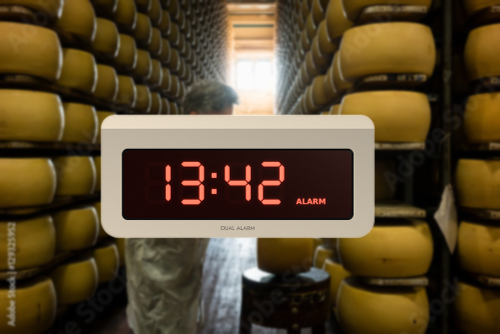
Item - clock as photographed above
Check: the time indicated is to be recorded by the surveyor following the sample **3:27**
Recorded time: **13:42**
